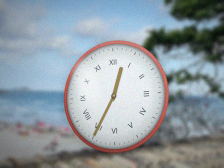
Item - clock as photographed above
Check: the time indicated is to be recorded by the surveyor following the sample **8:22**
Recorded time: **12:35**
